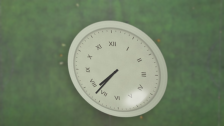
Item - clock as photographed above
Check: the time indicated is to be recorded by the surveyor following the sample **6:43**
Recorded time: **7:37**
